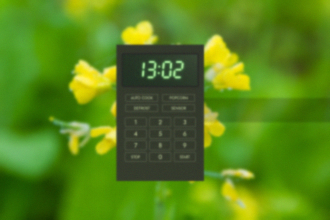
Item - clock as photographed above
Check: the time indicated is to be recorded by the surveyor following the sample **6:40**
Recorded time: **13:02**
